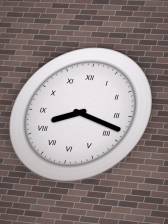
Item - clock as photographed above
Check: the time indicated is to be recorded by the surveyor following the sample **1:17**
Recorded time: **8:18**
